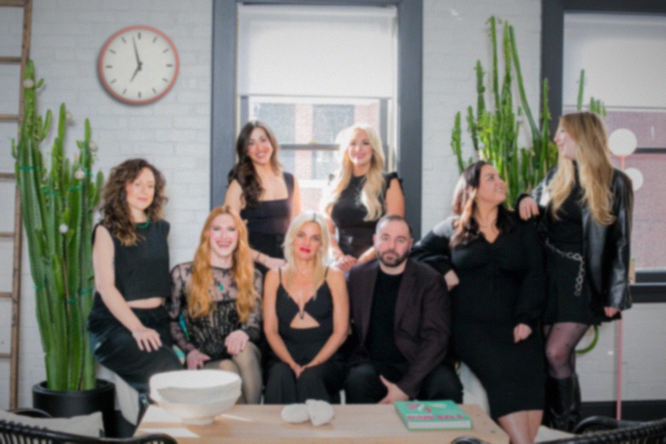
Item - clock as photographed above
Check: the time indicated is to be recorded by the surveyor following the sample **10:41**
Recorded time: **6:58**
